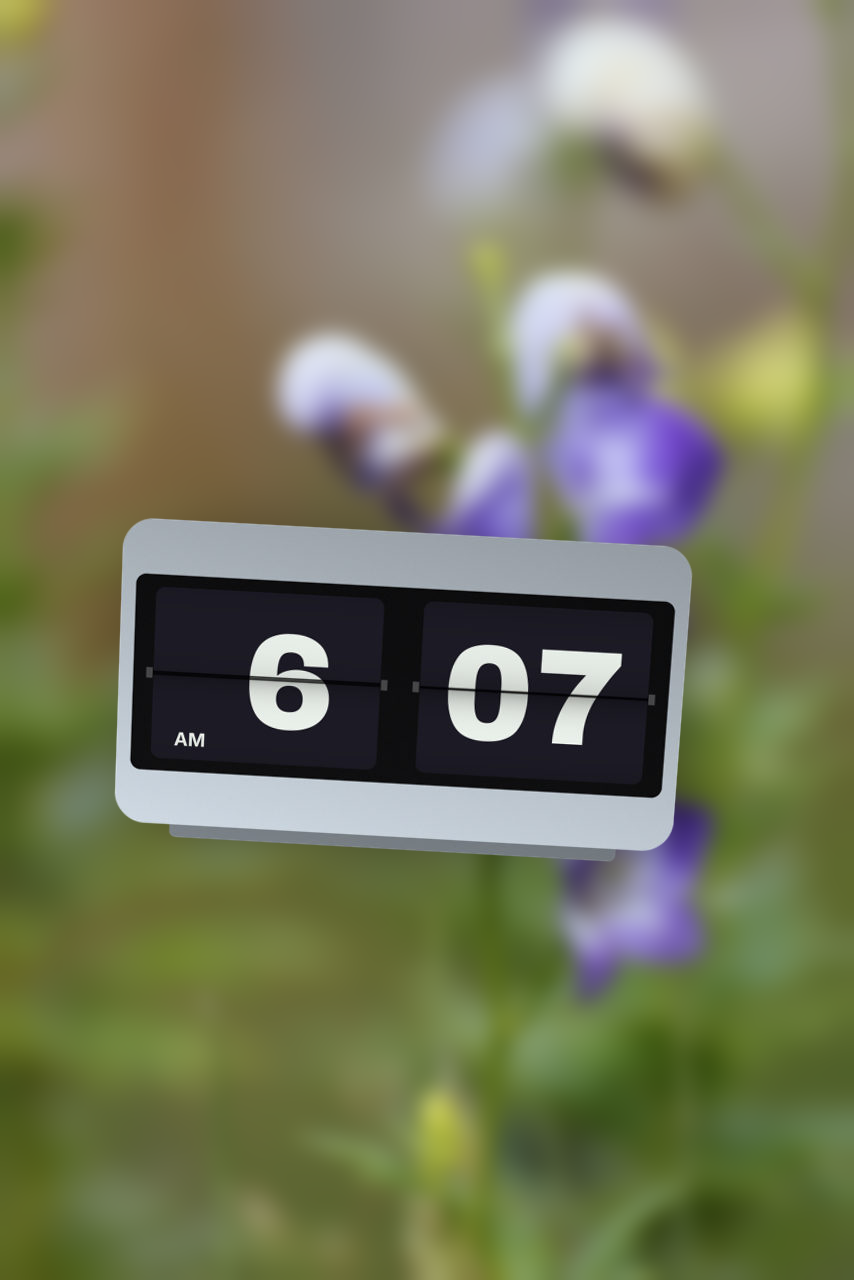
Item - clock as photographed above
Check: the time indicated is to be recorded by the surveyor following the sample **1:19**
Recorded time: **6:07**
